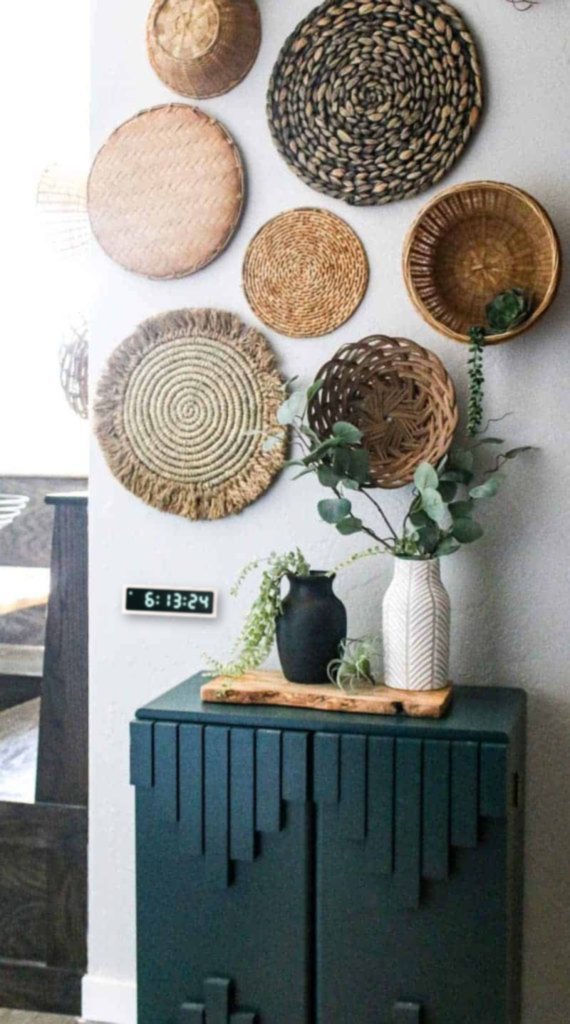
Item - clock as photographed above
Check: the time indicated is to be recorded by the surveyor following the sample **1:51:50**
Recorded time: **6:13:24**
